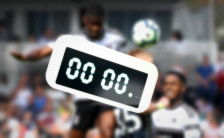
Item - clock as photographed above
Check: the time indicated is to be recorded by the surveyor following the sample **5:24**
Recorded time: **0:00**
